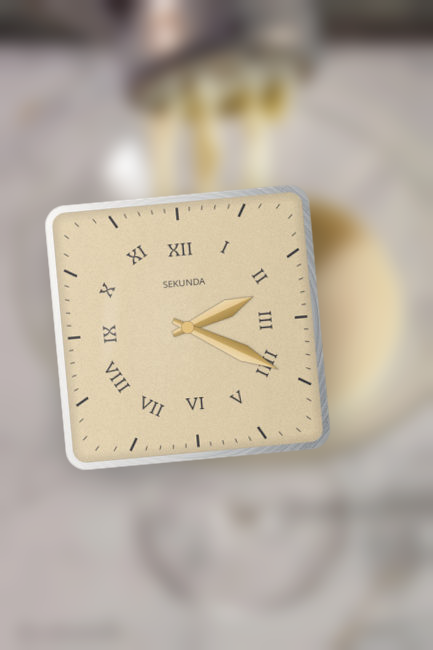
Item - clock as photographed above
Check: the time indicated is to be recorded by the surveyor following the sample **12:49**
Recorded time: **2:20**
